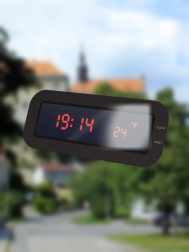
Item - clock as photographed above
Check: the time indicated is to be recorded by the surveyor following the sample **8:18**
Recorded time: **19:14**
